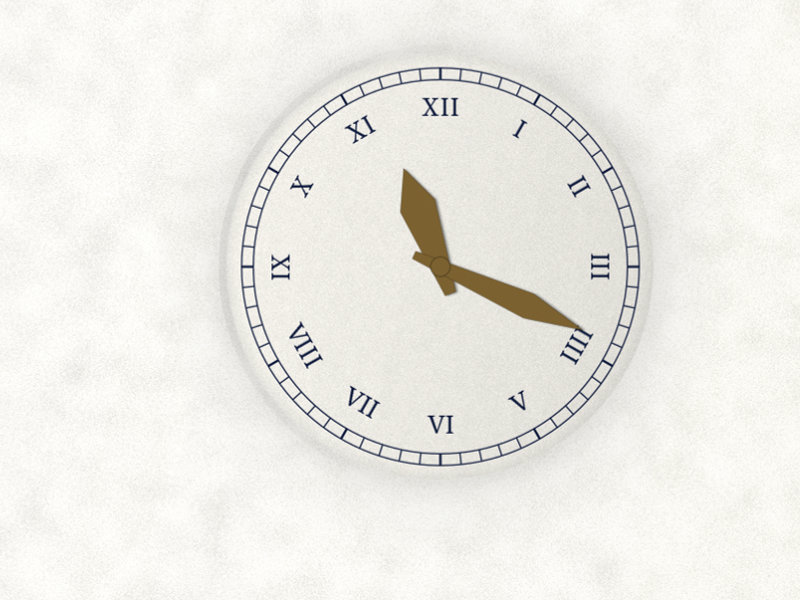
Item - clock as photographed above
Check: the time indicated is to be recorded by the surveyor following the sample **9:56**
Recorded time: **11:19**
